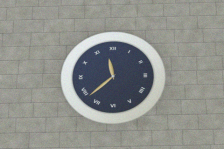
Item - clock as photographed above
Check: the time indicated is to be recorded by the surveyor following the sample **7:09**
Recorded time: **11:38**
